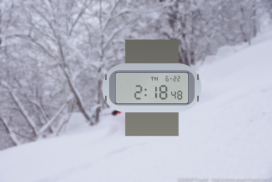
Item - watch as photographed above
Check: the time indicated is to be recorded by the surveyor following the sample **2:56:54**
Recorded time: **2:18:48**
